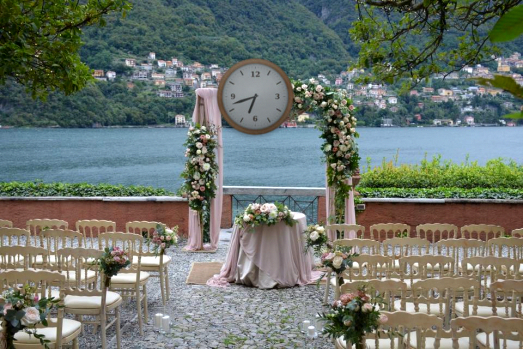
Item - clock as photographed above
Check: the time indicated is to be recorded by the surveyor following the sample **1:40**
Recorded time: **6:42**
